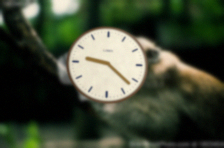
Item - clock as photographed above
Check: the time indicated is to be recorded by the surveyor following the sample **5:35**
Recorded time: **9:22**
